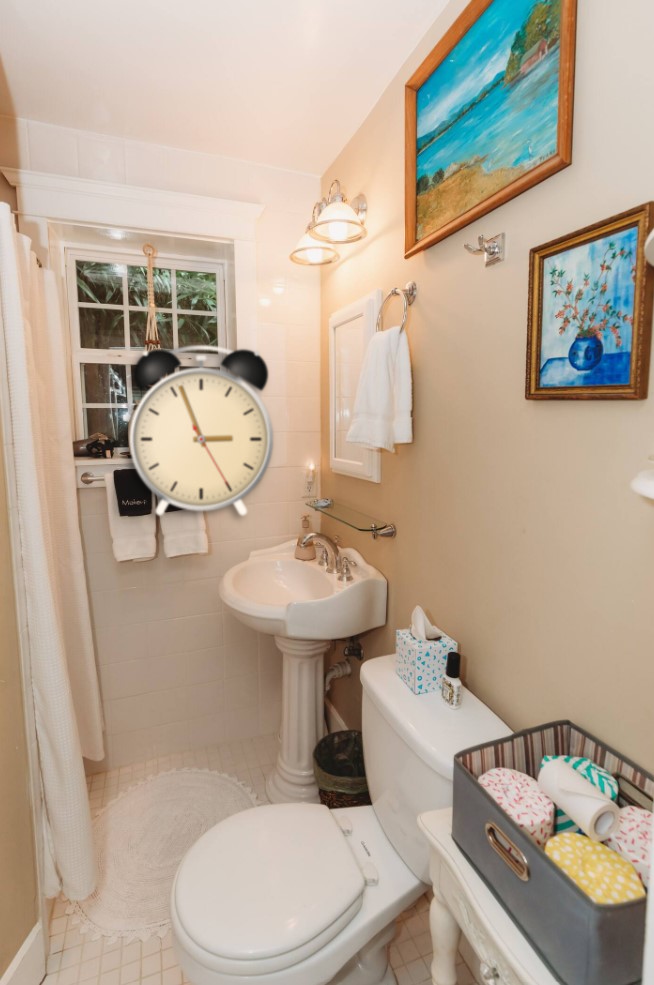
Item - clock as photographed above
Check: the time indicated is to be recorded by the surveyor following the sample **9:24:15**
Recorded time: **2:56:25**
